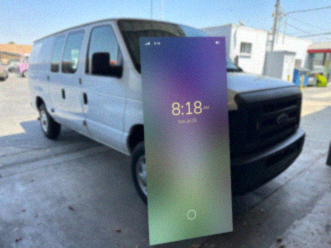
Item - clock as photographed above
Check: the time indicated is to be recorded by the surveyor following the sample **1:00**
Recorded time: **8:18**
